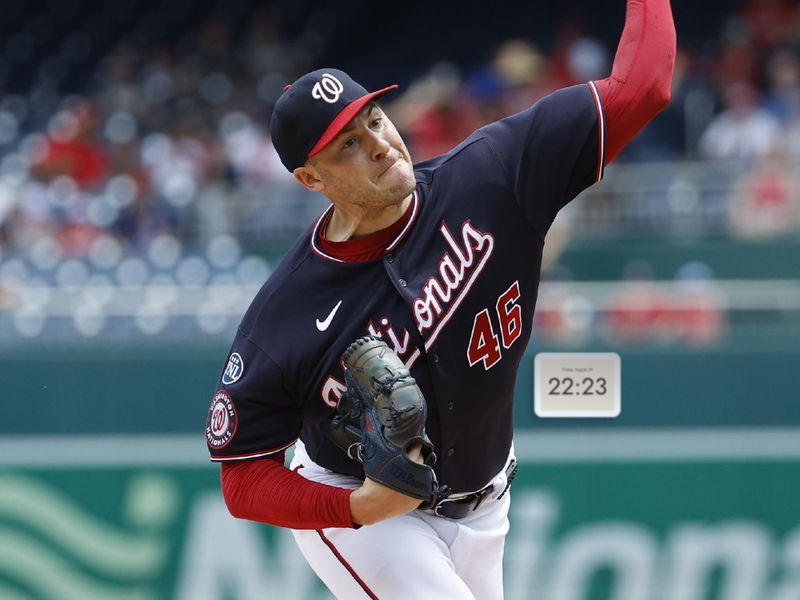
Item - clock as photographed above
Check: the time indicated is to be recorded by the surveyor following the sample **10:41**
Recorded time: **22:23**
